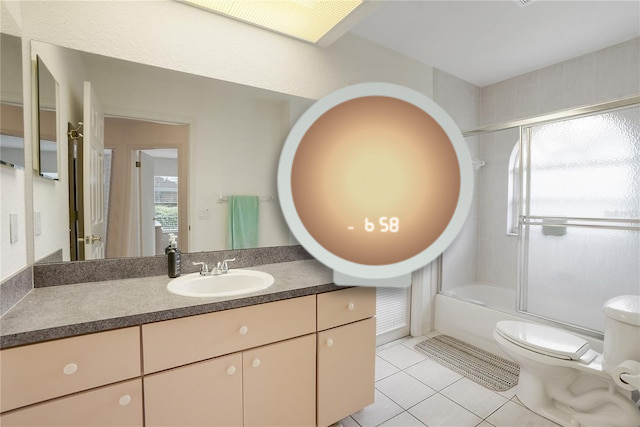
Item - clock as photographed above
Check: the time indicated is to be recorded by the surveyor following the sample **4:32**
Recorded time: **6:58**
